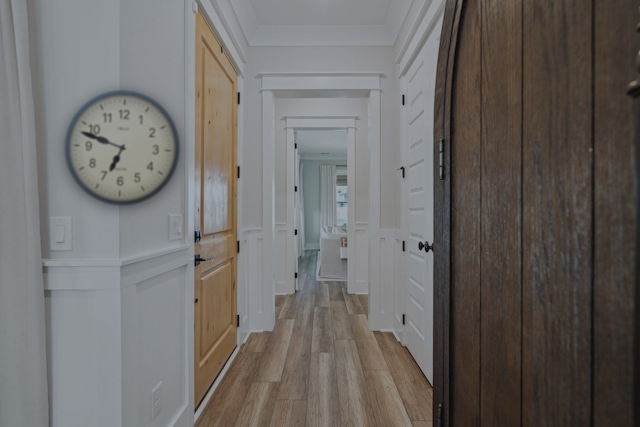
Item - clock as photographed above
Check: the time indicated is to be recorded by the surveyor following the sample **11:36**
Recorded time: **6:48**
